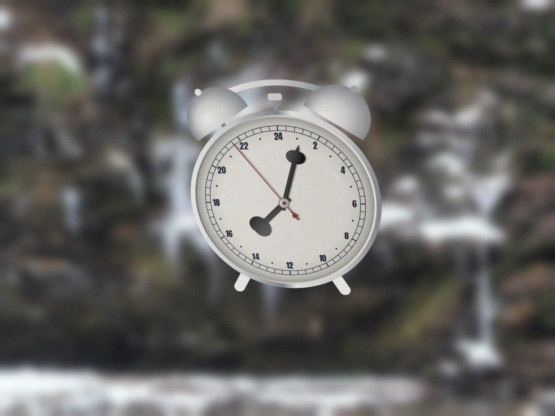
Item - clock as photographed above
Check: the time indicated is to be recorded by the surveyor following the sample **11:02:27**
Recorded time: **15:02:54**
